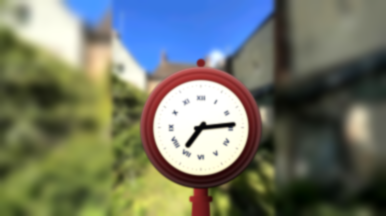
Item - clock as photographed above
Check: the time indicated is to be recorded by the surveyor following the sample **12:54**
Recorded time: **7:14**
